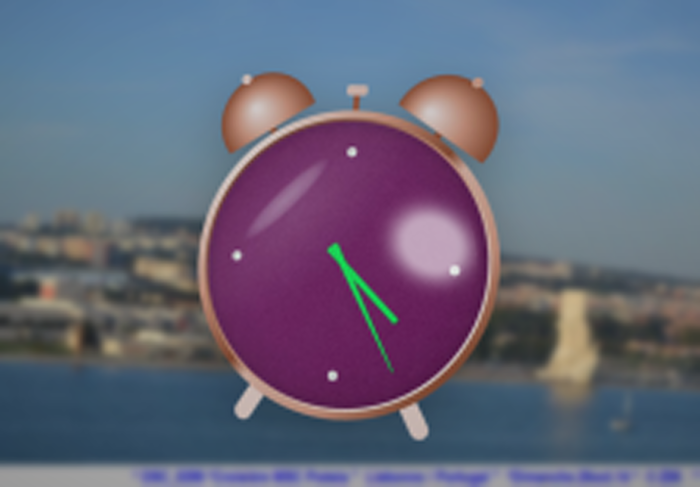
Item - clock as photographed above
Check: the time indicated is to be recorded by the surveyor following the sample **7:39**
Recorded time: **4:25**
